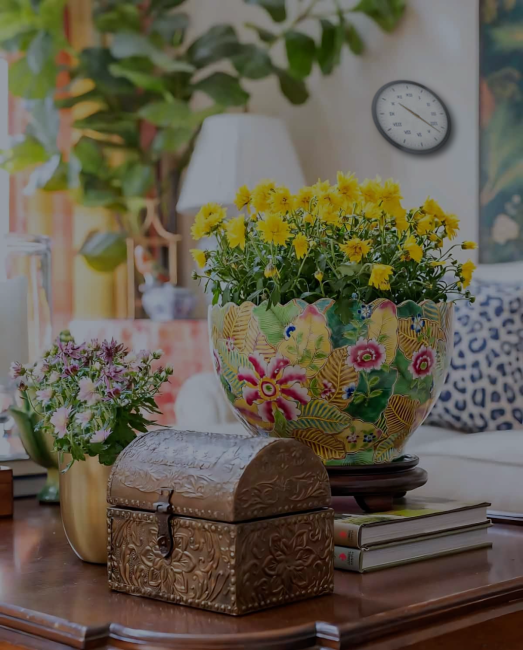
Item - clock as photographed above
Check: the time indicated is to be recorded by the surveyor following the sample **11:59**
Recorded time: **10:22**
